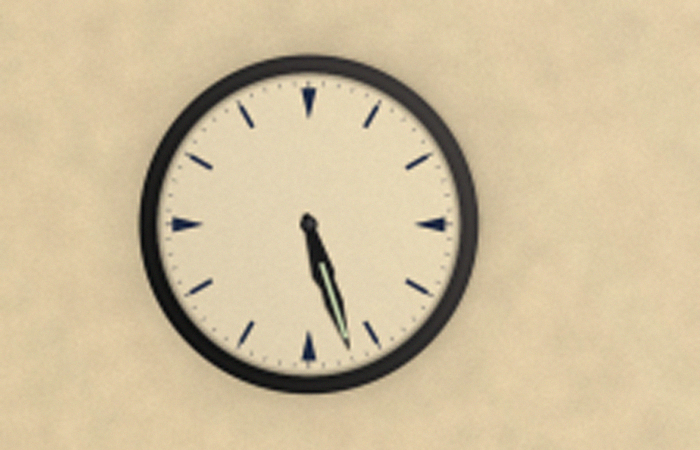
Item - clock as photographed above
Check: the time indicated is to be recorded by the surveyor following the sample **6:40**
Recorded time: **5:27**
